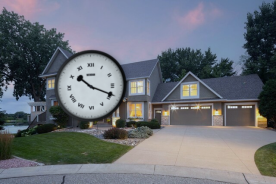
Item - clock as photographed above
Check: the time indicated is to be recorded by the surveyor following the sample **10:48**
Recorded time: **10:19**
